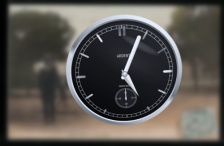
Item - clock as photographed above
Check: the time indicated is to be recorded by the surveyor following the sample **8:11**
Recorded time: **5:04**
